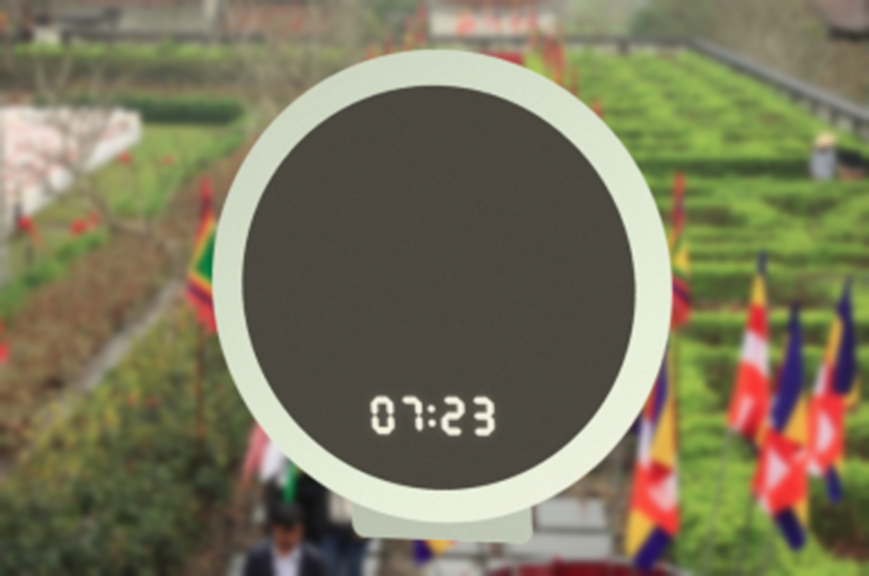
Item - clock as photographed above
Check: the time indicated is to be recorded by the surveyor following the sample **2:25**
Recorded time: **7:23**
